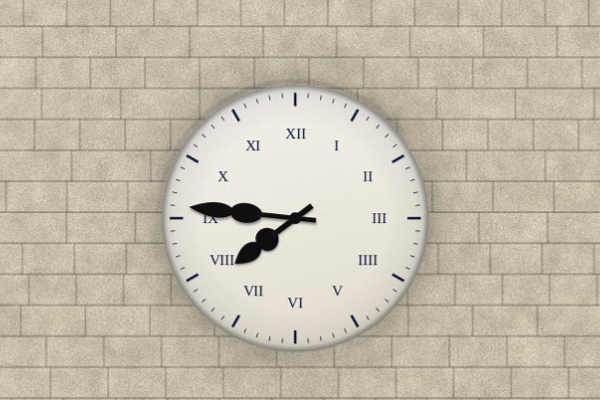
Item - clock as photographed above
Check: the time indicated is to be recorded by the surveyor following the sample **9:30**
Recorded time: **7:46**
